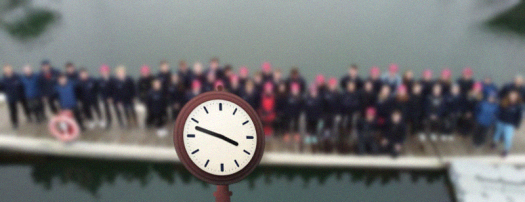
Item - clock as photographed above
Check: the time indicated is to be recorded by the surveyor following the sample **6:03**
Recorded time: **3:48**
